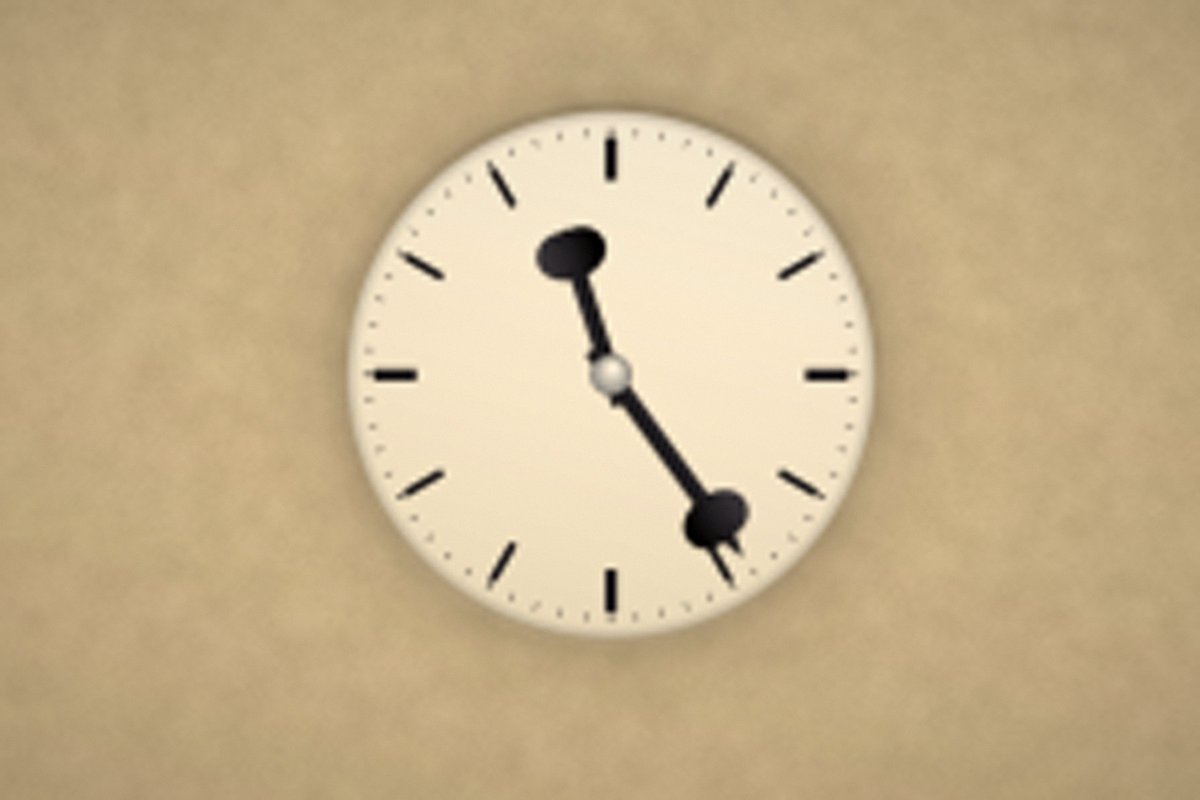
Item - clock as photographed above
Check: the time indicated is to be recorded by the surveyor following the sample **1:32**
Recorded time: **11:24**
